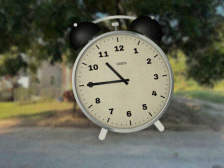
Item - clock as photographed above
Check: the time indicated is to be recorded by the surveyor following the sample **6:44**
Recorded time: **10:45**
